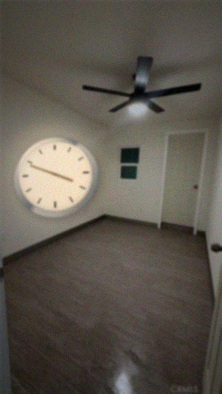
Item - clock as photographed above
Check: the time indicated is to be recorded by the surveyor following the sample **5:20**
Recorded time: **3:49**
